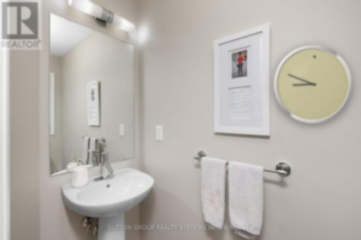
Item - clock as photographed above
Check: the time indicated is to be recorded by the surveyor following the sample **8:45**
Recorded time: **8:48**
